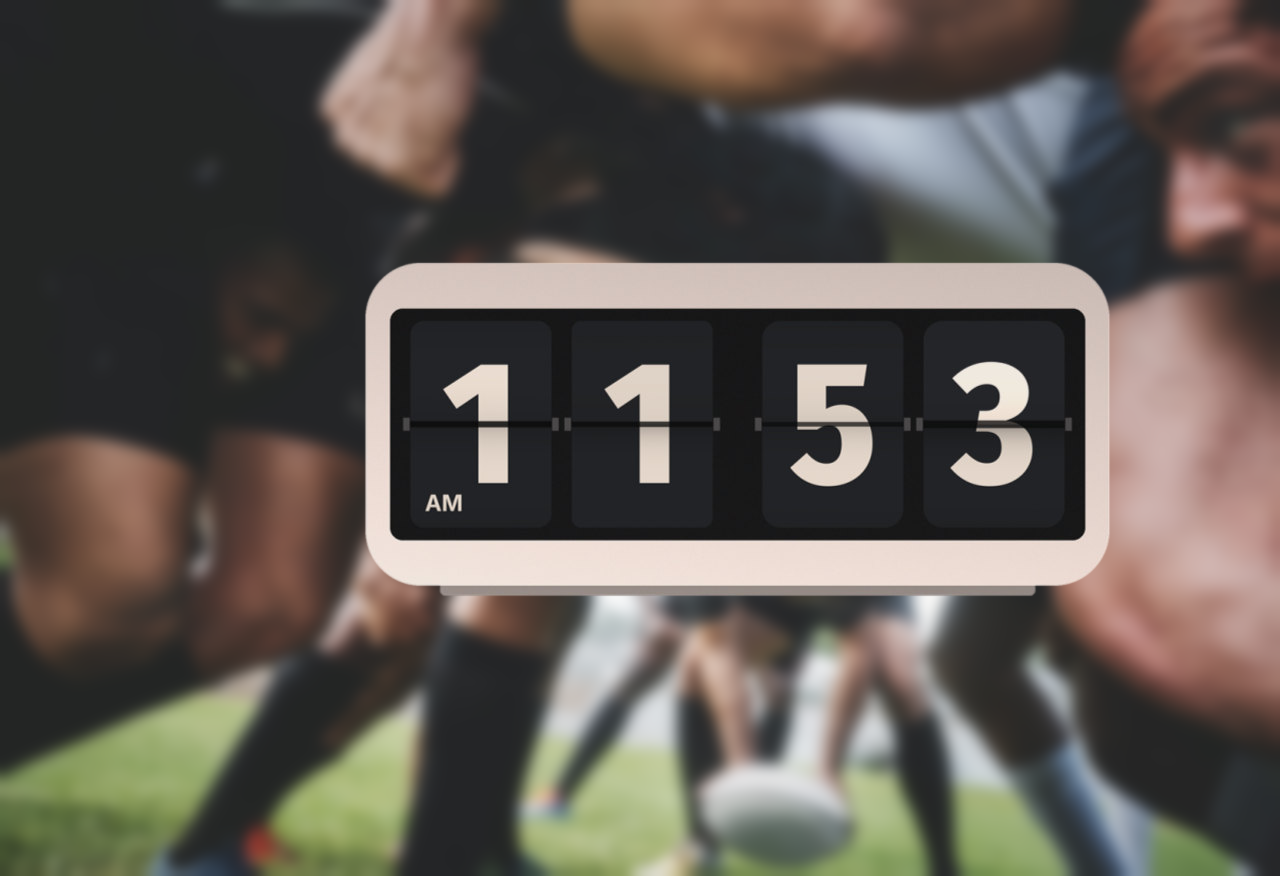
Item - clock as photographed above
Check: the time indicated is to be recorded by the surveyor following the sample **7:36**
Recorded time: **11:53**
